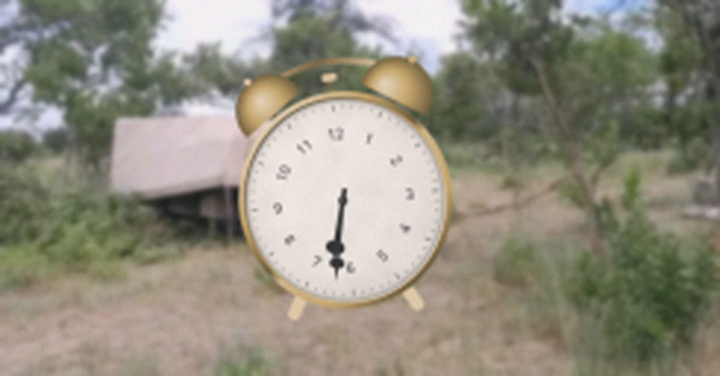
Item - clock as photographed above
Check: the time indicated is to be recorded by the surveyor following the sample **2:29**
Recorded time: **6:32**
